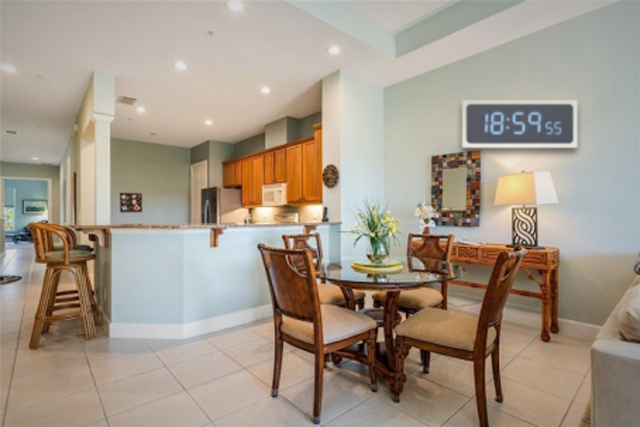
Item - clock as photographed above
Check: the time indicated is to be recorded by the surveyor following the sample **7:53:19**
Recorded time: **18:59:55**
